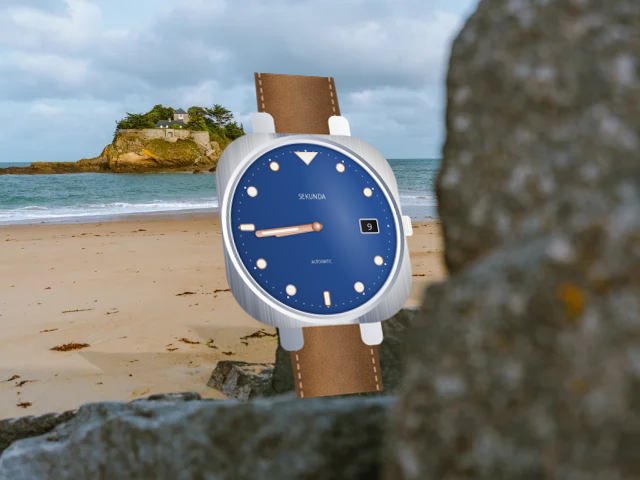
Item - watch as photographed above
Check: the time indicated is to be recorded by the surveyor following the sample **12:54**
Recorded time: **8:44**
